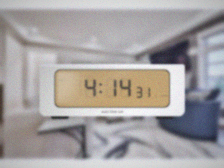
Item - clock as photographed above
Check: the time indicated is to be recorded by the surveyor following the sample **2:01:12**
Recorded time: **4:14:31**
